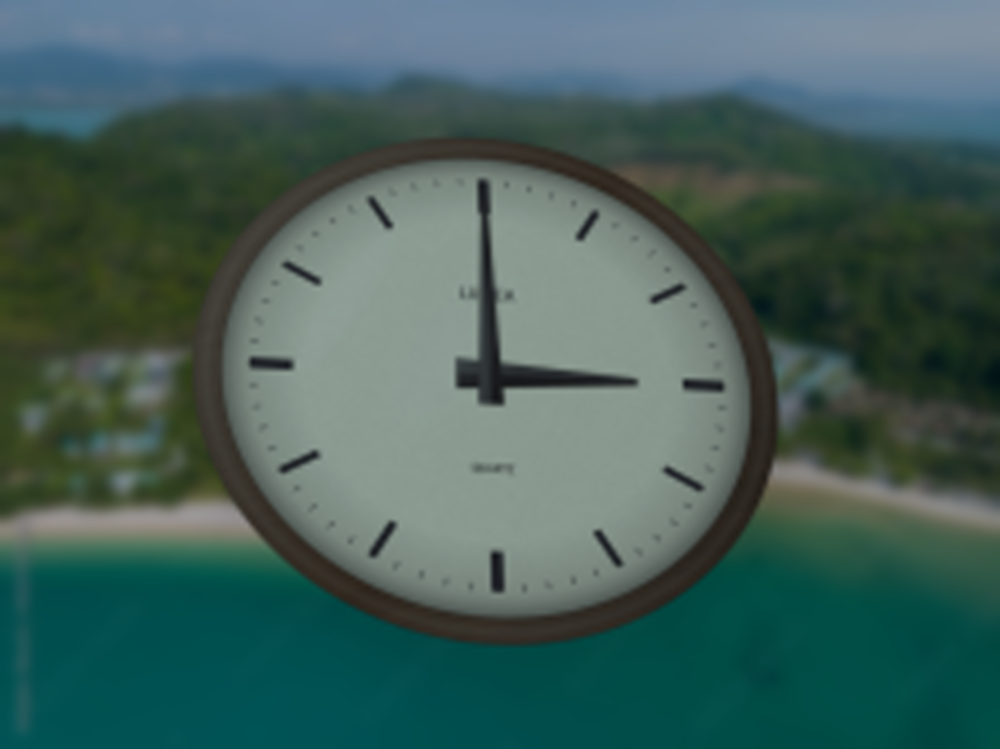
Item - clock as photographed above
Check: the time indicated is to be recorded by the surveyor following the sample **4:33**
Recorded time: **3:00**
